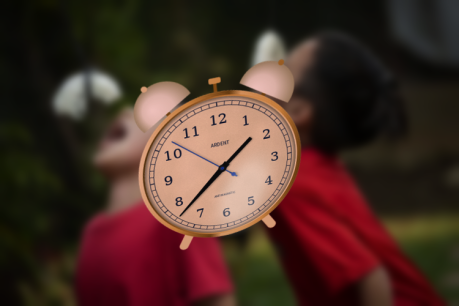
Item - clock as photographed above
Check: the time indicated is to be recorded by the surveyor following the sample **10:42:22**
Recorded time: **1:37:52**
